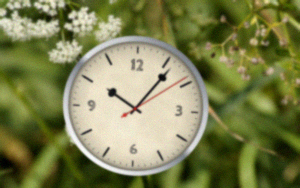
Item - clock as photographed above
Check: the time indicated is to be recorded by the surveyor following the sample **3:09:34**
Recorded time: **10:06:09**
